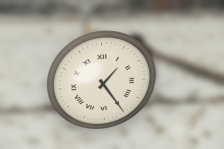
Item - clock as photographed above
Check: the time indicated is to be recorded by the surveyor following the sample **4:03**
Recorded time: **1:25**
